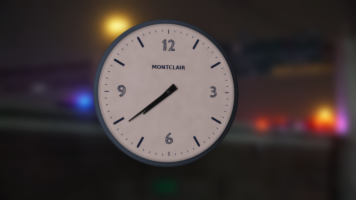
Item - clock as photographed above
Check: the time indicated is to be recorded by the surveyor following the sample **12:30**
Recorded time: **7:39**
